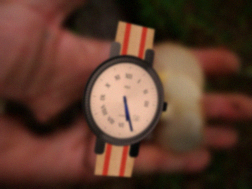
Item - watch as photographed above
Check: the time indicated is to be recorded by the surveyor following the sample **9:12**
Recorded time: **5:26**
